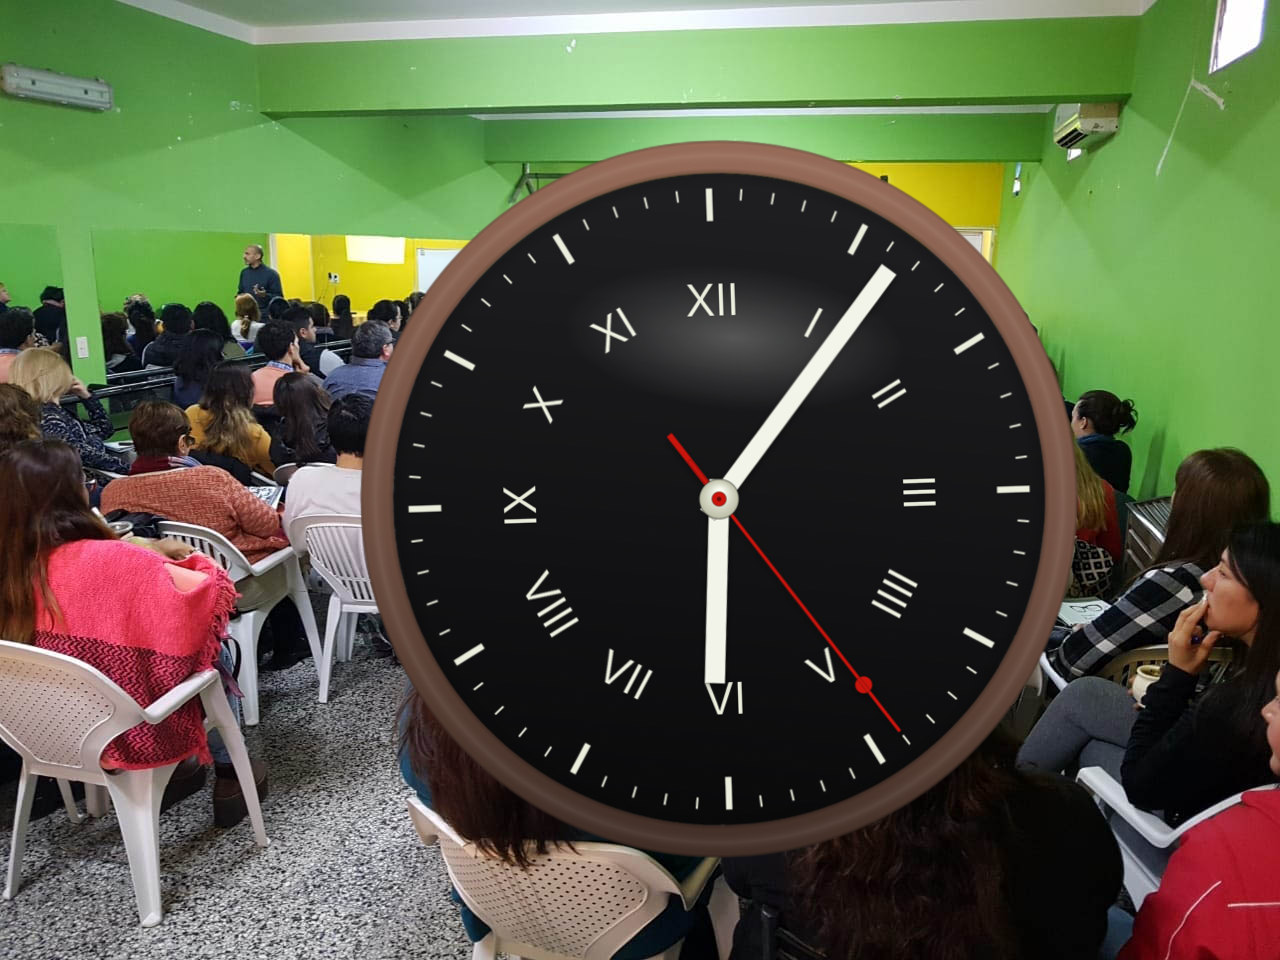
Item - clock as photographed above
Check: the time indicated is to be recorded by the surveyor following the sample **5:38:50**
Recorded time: **6:06:24**
